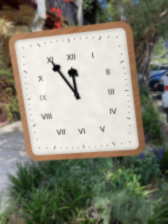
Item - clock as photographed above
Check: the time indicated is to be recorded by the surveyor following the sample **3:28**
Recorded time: **11:55**
